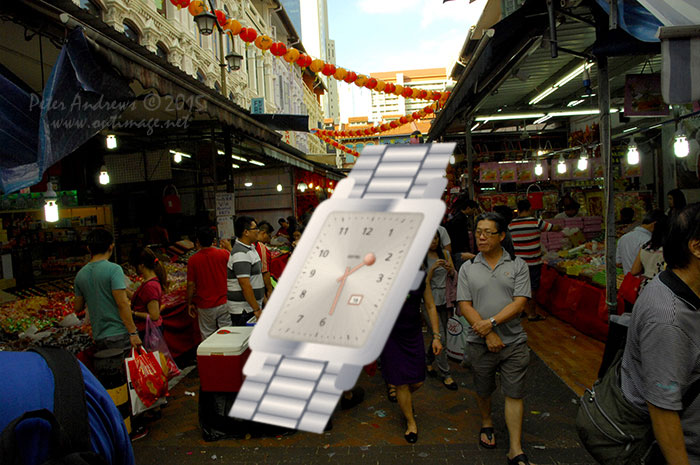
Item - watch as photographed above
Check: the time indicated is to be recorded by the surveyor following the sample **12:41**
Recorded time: **1:29**
